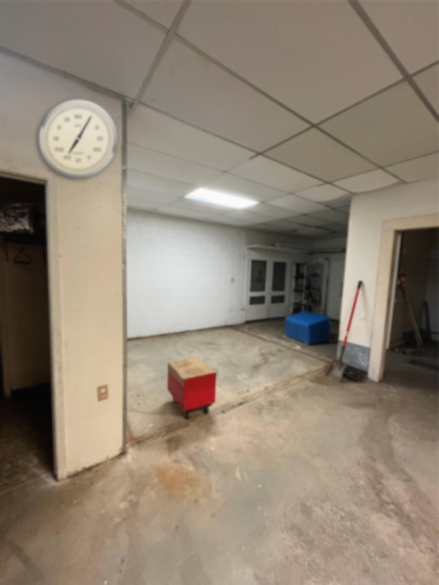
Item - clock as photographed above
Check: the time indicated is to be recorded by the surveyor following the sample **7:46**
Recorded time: **7:05**
